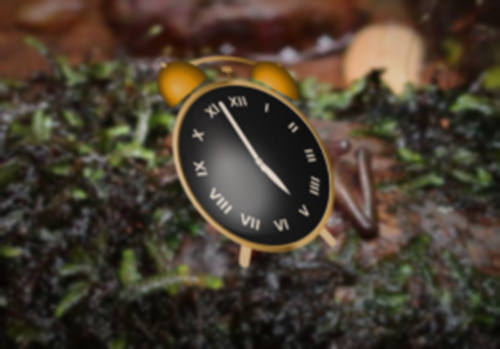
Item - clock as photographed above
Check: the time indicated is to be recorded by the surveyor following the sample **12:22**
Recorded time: **4:57**
